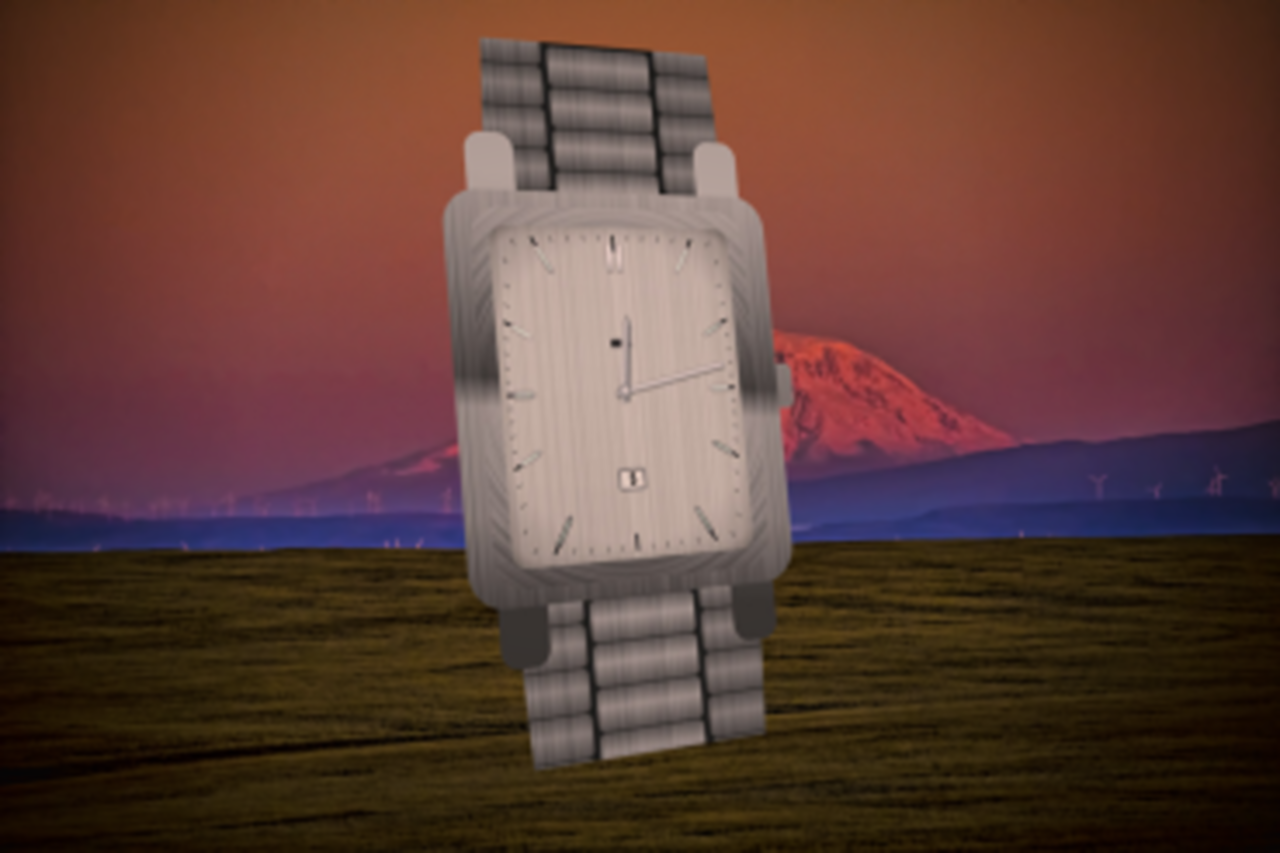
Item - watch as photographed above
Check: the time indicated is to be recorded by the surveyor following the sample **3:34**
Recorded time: **12:13**
